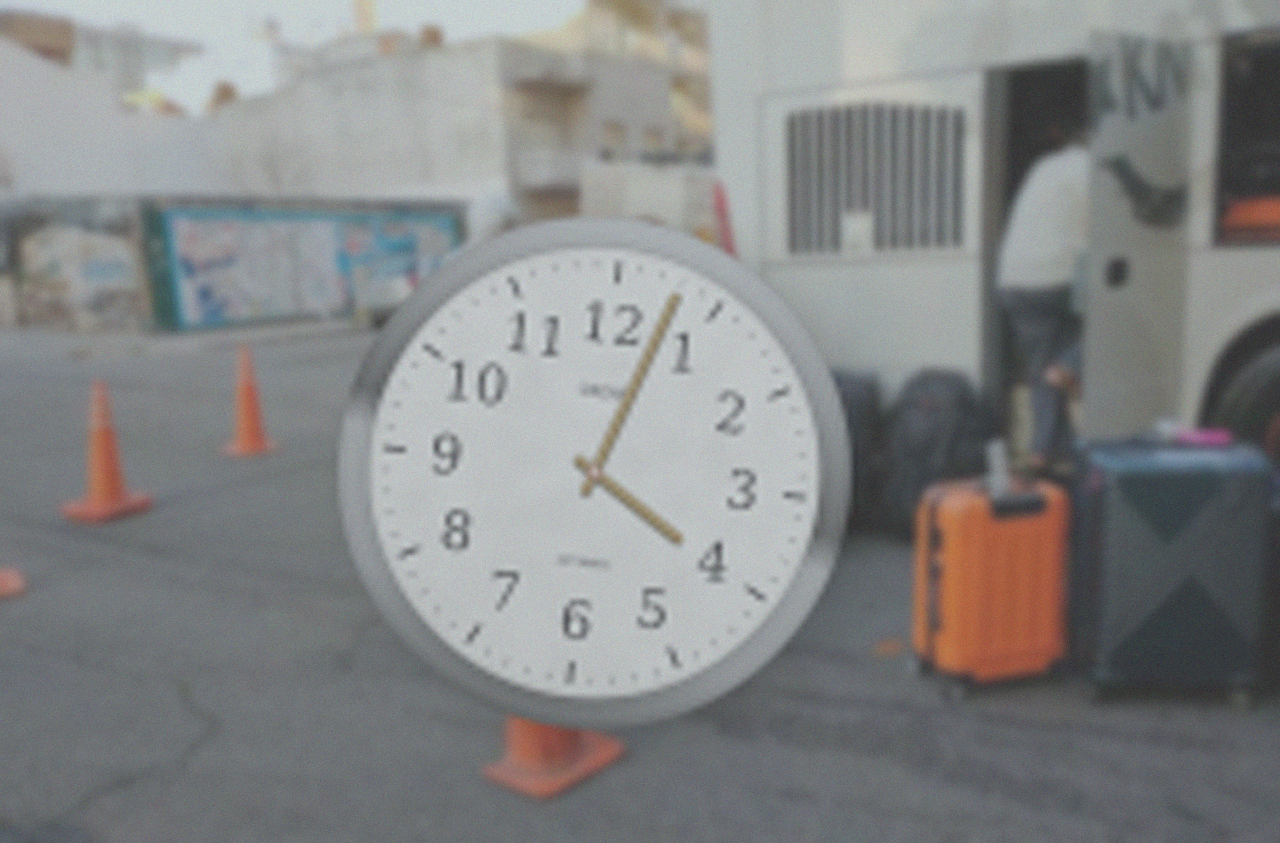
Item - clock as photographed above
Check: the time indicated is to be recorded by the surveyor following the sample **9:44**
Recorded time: **4:03**
